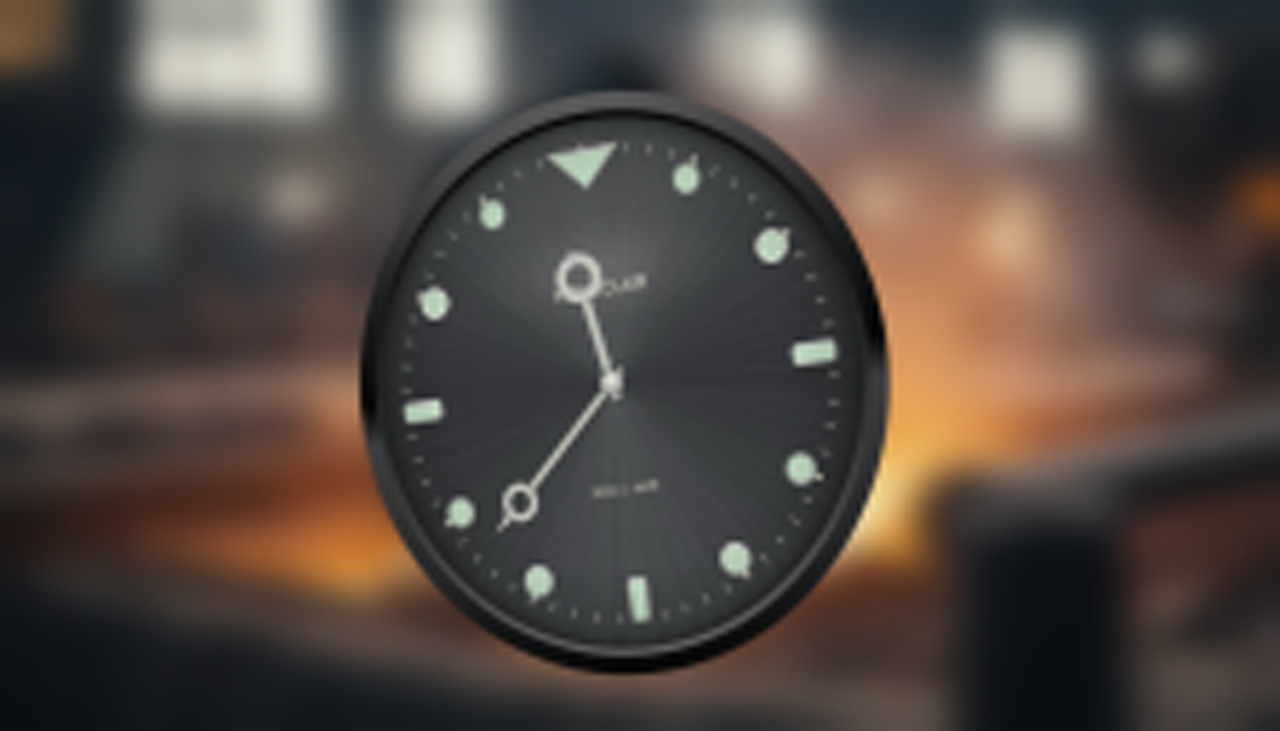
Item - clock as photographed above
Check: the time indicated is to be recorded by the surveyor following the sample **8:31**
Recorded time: **11:38**
